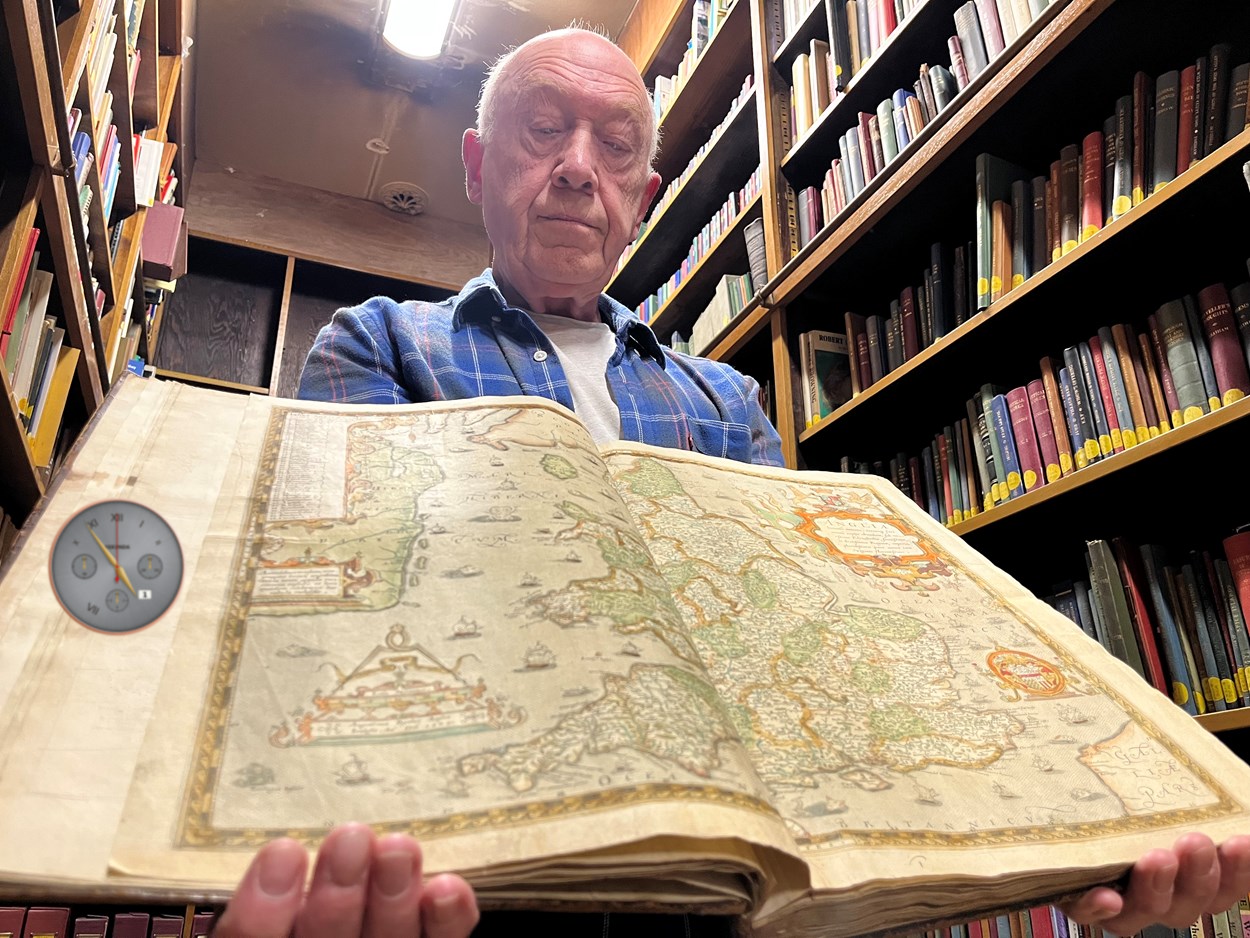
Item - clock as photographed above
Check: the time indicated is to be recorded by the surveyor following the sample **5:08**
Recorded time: **4:54**
